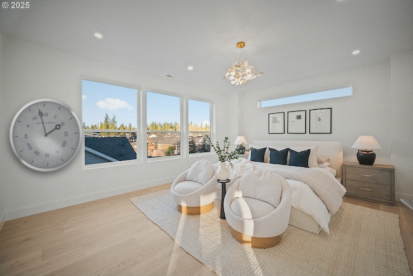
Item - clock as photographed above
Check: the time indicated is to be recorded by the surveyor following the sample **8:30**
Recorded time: **1:58**
